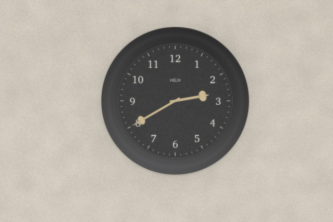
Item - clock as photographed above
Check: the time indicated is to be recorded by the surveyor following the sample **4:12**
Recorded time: **2:40**
